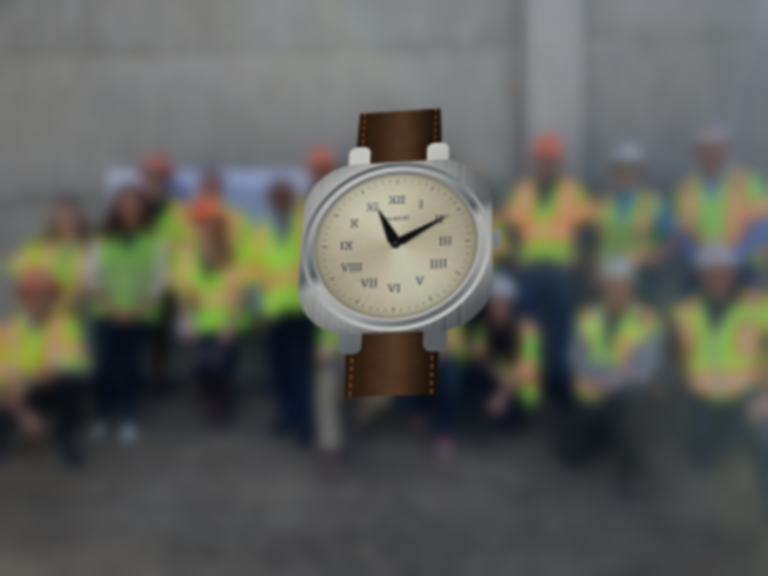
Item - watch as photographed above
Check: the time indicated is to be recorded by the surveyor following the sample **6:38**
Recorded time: **11:10**
